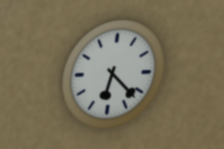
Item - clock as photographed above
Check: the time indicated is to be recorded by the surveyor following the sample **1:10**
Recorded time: **6:22**
